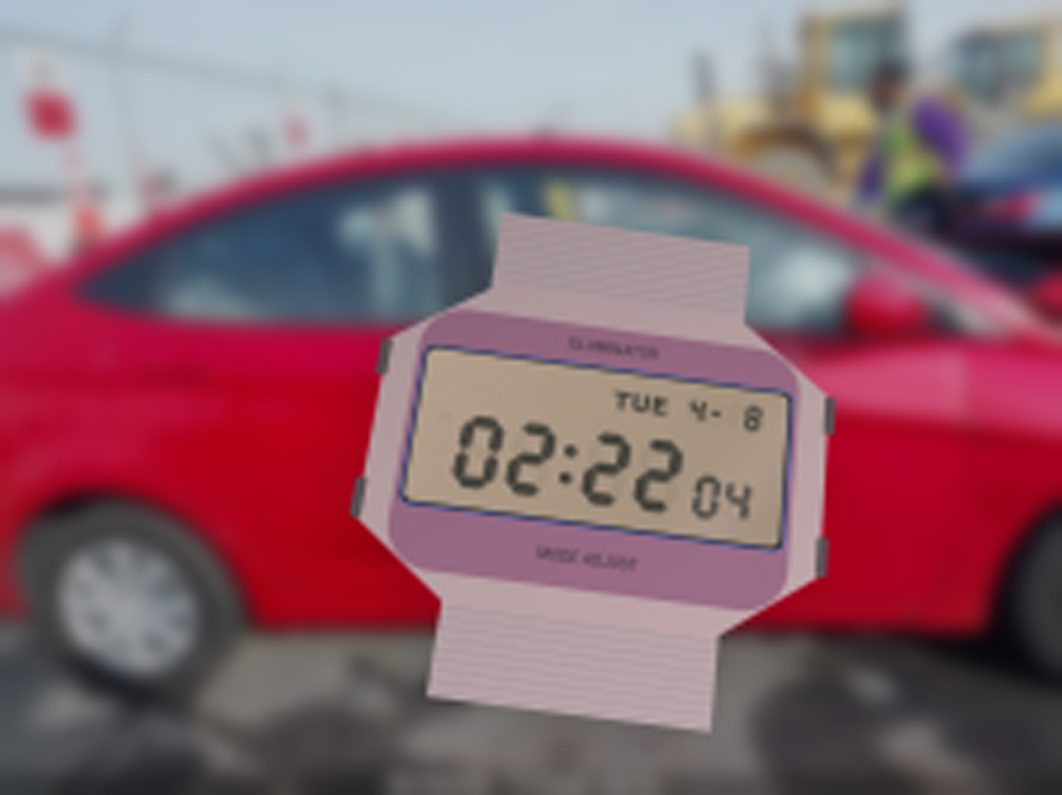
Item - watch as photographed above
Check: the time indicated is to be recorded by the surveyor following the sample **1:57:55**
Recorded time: **2:22:04**
